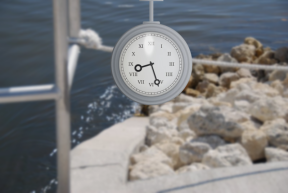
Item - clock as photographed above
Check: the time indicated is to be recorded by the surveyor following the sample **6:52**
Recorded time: **8:27**
